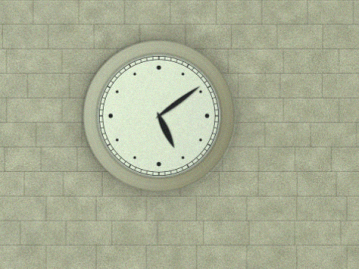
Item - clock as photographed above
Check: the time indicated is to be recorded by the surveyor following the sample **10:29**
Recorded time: **5:09**
